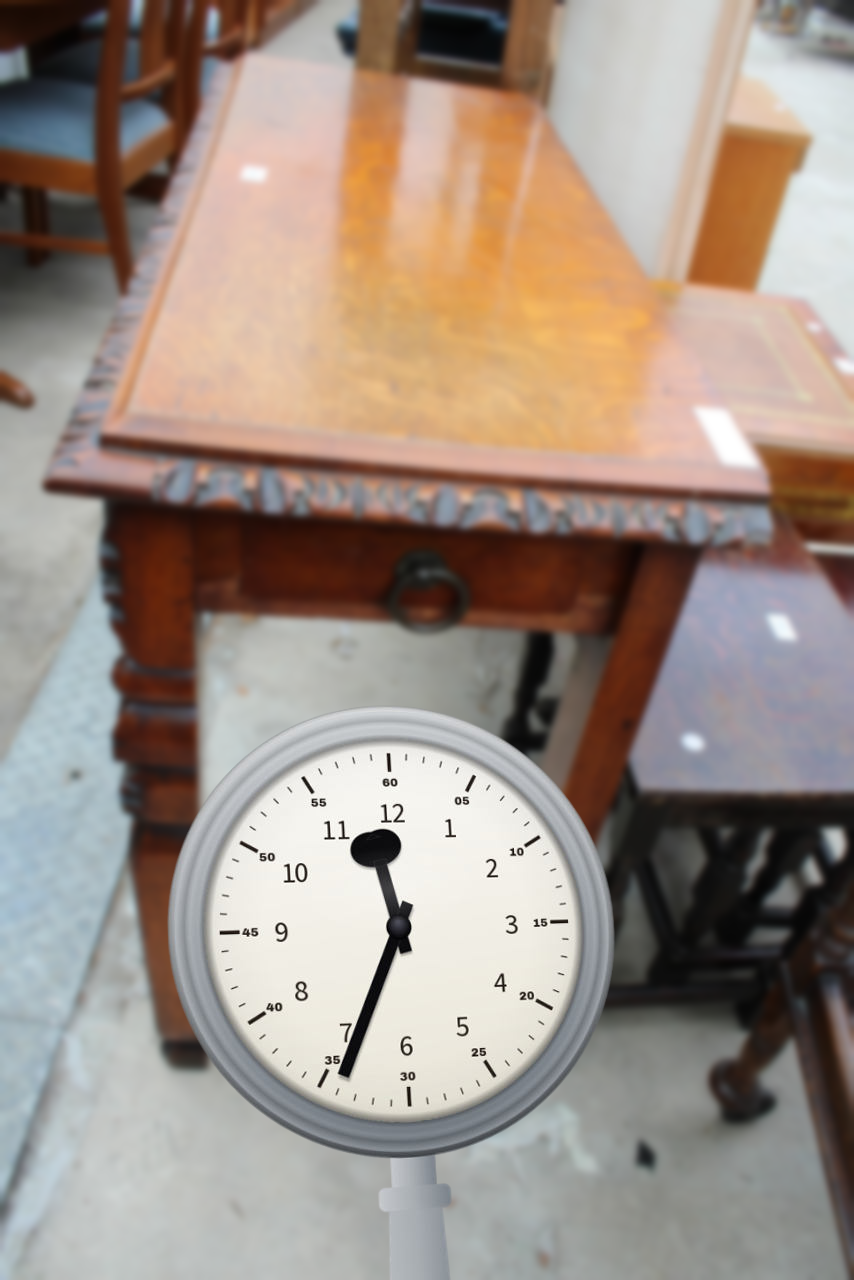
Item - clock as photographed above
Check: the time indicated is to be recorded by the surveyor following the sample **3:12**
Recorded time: **11:34**
